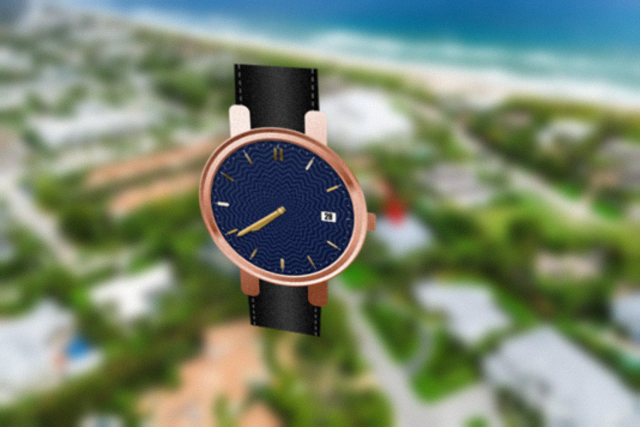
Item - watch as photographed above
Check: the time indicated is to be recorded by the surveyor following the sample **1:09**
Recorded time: **7:39**
